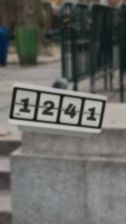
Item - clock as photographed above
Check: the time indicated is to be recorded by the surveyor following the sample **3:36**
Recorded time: **12:41**
